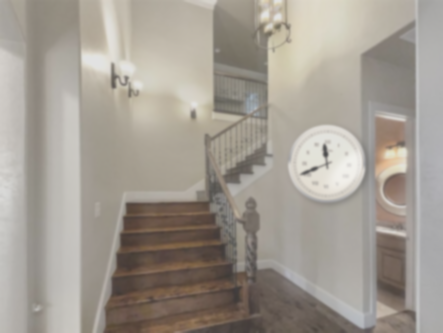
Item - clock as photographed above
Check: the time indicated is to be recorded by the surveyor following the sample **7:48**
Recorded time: **11:41**
